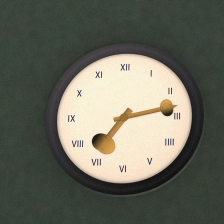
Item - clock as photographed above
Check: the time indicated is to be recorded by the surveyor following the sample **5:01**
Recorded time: **7:13**
